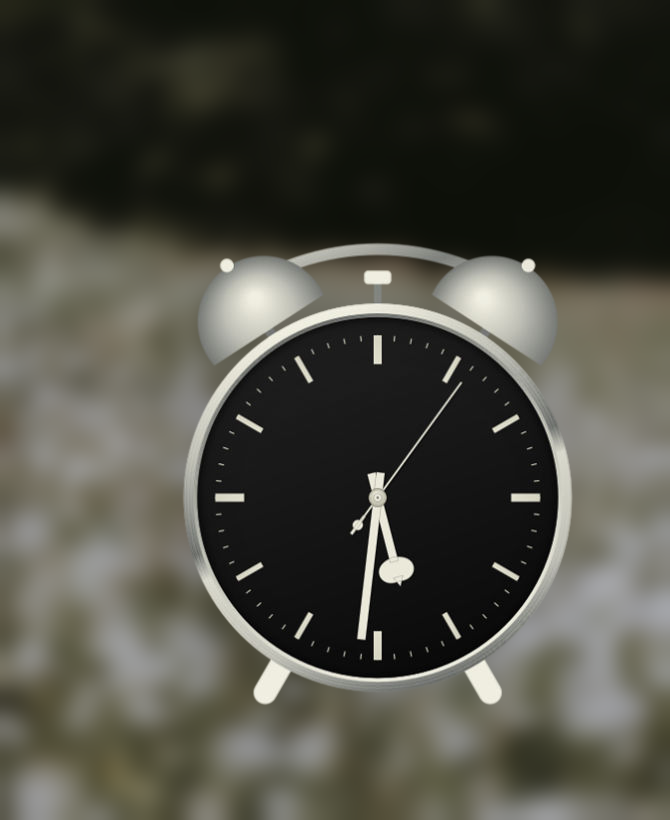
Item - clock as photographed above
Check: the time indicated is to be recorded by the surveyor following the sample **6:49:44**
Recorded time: **5:31:06**
